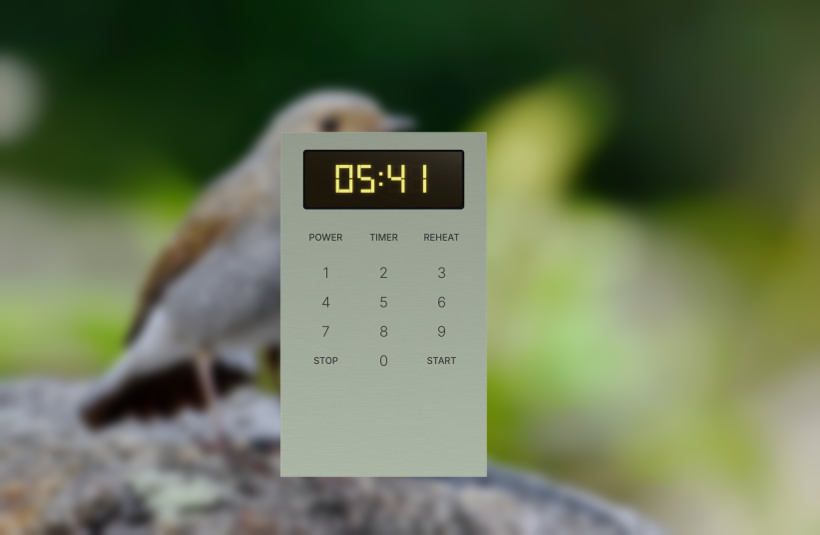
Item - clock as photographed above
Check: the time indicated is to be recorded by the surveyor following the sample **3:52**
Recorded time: **5:41**
